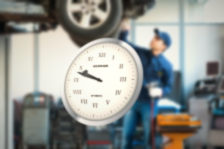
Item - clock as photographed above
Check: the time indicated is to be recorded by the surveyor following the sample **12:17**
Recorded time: **9:48**
